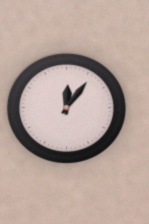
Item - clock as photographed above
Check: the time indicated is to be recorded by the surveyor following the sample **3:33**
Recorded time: **12:06**
